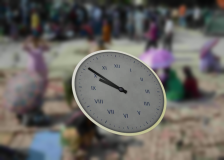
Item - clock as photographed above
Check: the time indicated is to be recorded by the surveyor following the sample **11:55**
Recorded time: **9:51**
